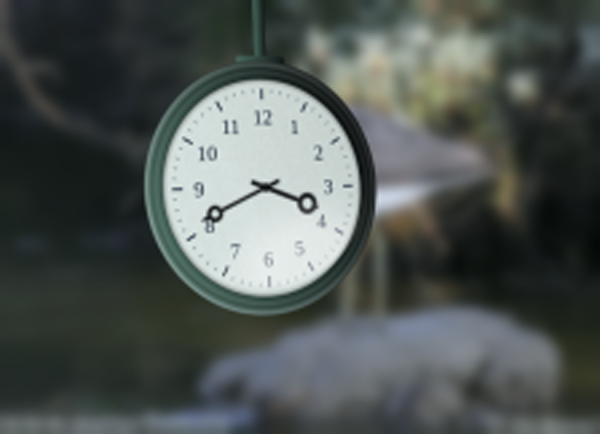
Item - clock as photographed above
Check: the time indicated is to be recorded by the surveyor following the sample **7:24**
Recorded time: **3:41**
